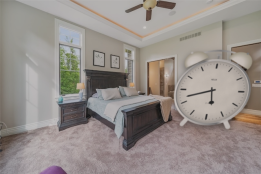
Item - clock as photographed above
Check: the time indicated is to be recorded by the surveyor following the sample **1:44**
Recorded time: **5:42**
